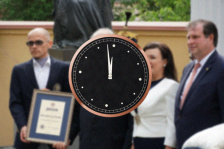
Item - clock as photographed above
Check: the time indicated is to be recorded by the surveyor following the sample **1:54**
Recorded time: **11:58**
